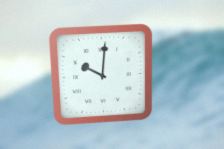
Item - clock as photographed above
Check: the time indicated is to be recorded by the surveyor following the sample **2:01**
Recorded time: **10:01**
